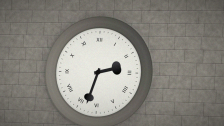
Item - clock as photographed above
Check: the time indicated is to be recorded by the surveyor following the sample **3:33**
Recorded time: **2:33**
